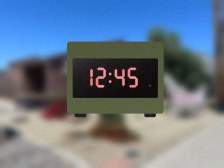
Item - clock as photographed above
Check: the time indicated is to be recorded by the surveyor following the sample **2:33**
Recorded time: **12:45**
